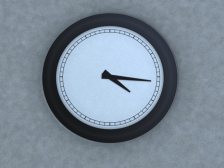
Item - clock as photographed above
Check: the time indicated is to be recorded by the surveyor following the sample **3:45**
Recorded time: **4:16**
